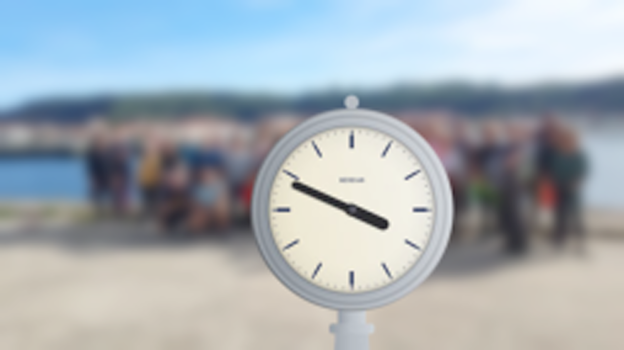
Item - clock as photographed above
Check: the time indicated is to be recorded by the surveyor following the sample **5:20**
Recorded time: **3:49**
